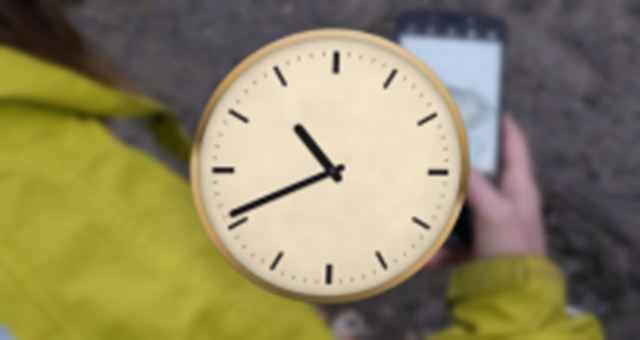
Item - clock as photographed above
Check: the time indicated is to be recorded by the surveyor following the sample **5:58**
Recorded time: **10:41**
